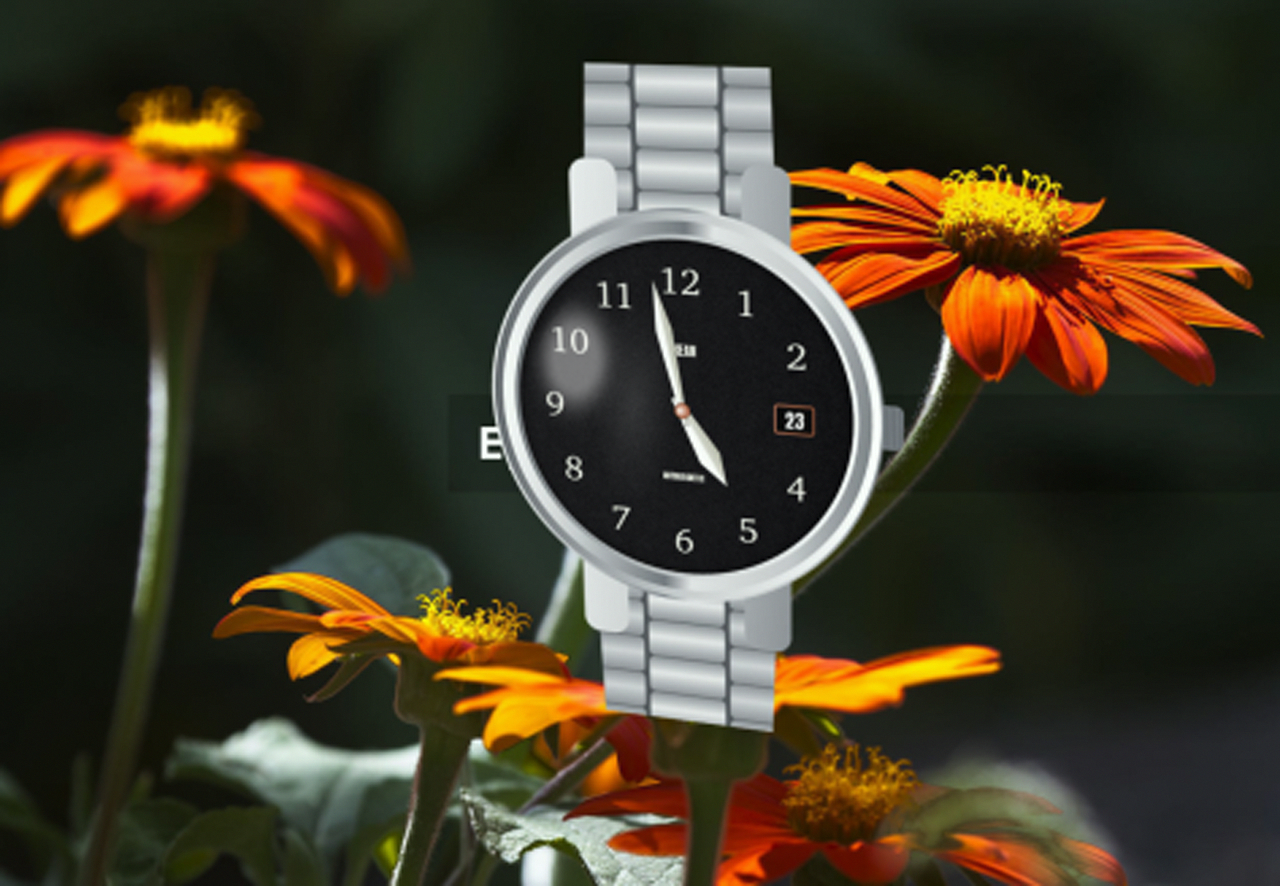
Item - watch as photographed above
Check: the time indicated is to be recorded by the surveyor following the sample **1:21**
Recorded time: **4:58**
